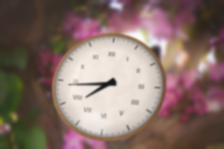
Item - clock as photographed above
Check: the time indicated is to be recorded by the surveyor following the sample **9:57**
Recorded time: **7:44**
